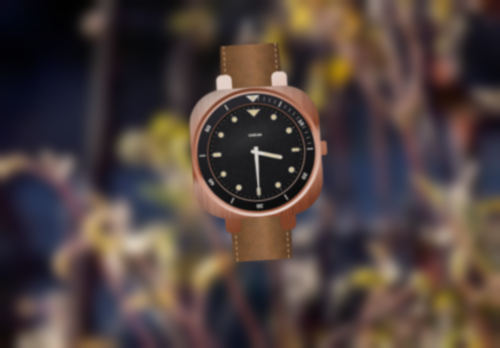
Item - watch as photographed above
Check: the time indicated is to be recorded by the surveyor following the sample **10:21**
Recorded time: **3:30**
